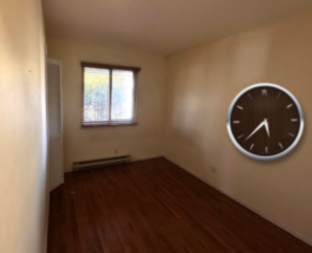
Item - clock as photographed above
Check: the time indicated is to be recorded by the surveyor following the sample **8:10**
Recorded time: **5:38**
